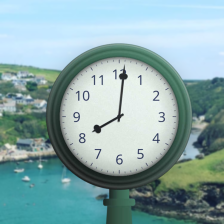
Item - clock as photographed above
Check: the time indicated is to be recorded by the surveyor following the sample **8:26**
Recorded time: **8:01**
